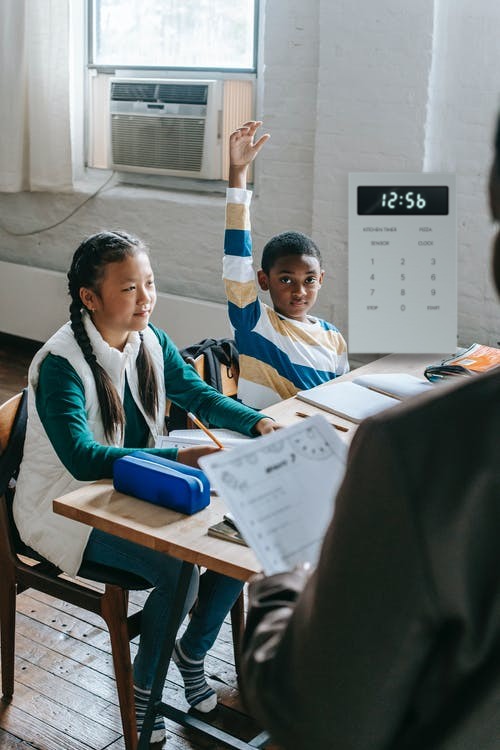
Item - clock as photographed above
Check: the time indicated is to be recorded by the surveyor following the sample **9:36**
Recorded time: **12:56**
